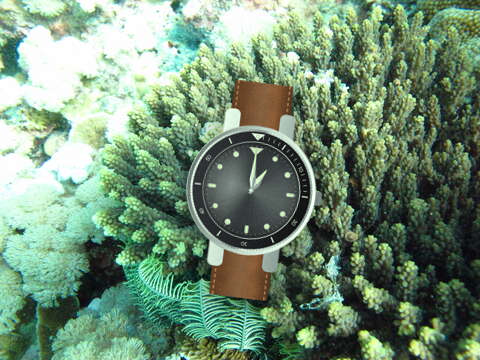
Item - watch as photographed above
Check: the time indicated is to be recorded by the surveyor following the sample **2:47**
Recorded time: **1:00**
